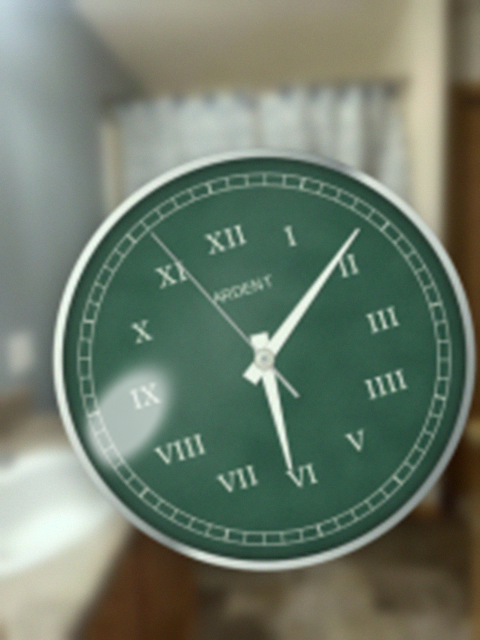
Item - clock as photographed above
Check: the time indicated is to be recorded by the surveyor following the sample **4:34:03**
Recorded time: **6:08:56**
